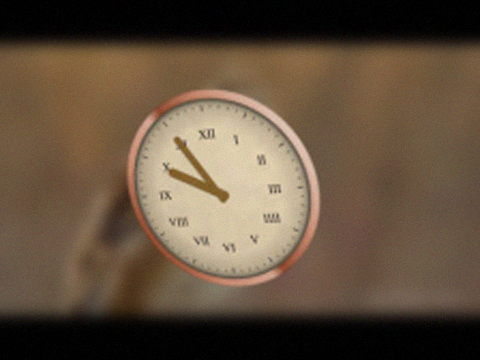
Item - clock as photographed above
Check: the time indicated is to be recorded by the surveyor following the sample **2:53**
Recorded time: **9:55**
